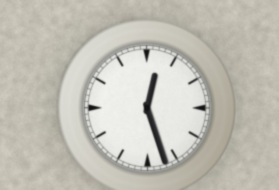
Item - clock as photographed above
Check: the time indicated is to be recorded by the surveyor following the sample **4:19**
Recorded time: **12:27**
